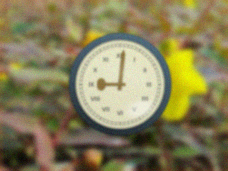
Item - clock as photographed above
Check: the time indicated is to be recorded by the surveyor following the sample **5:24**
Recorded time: **9:01**
